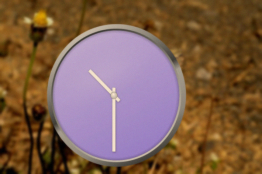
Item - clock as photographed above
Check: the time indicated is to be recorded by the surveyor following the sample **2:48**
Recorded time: **10:30**
